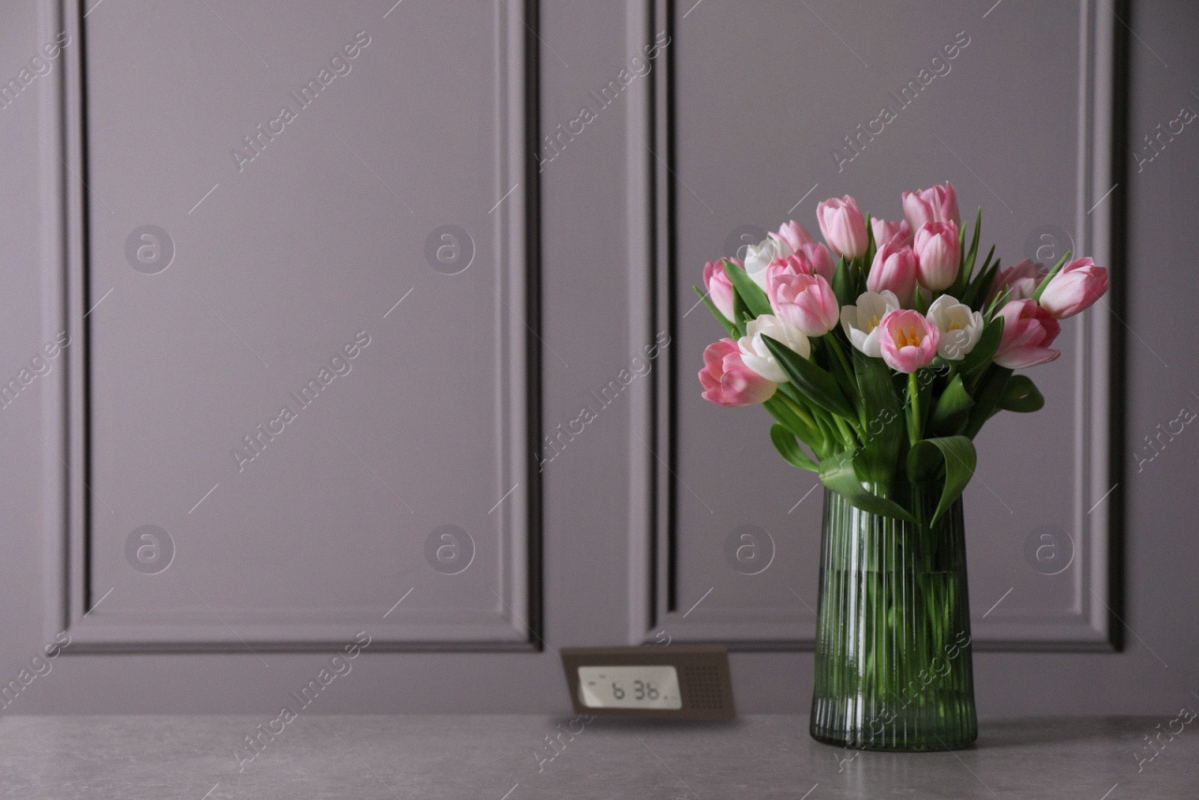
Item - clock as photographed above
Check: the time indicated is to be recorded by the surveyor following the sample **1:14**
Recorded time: **6:36**
